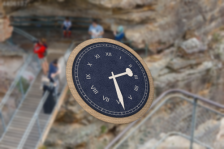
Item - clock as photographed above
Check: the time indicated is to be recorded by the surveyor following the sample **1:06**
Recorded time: **2:29**
